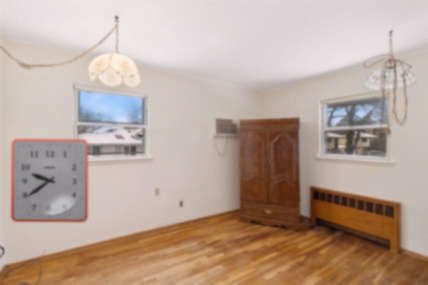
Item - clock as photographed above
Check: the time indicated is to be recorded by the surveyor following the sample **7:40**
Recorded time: **9:39**
